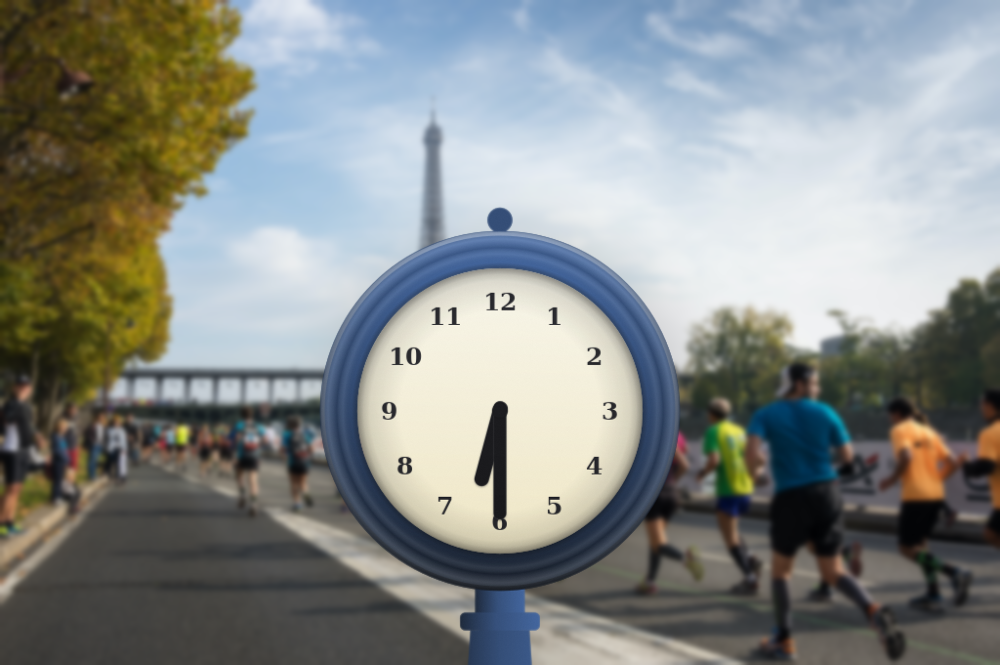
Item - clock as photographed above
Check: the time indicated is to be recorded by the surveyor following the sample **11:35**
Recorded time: **6:30**
